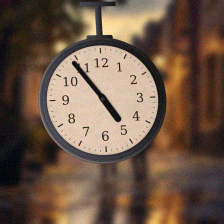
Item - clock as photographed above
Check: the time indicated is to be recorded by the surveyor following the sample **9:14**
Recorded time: **4:54**
